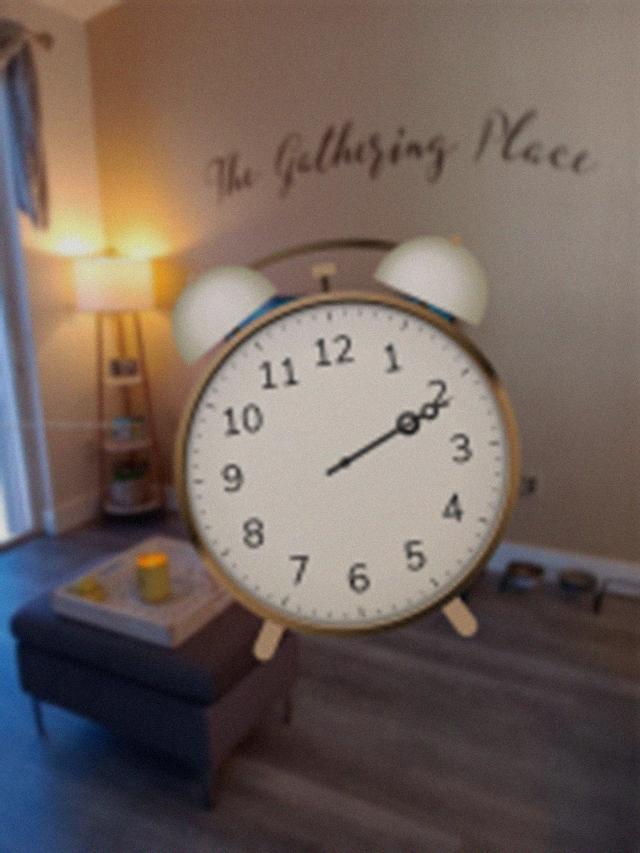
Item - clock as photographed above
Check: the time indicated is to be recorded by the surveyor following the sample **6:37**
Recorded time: **2:11**
